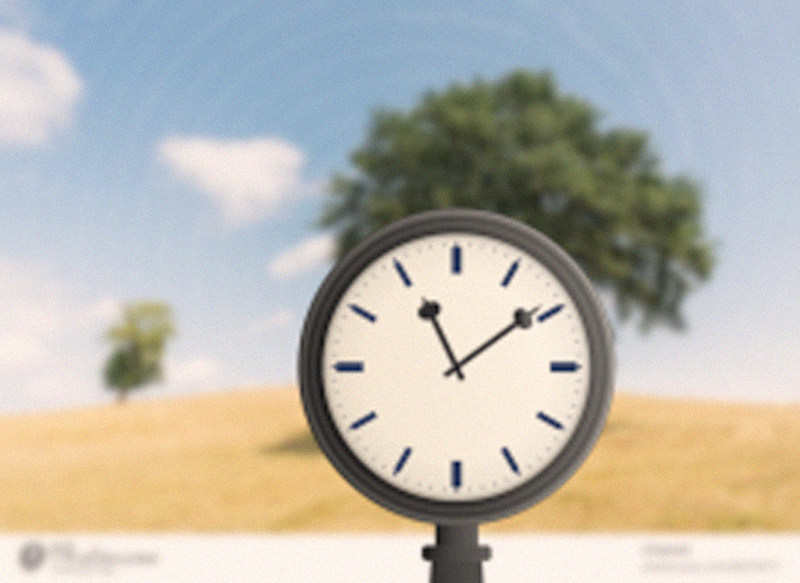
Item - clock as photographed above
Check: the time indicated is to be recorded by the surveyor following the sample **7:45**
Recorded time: **11:09**
